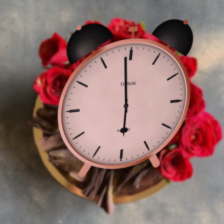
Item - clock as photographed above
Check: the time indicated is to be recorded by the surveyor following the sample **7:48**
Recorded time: **5:59**
